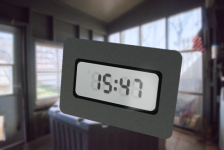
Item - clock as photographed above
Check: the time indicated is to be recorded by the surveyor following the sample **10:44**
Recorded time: **15:47**
